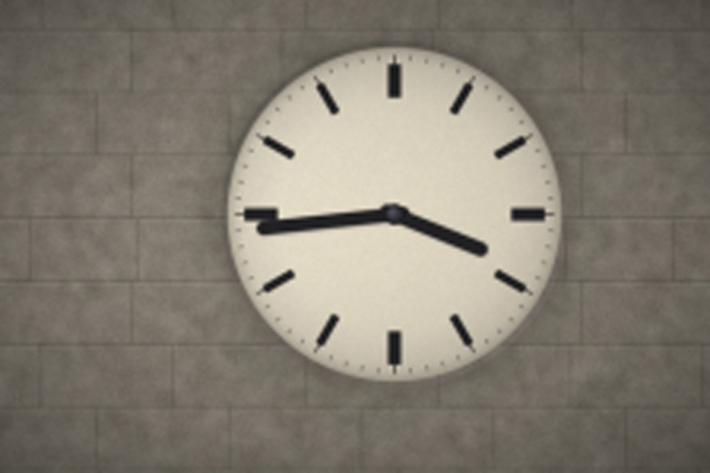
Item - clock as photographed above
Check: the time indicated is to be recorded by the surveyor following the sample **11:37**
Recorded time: **3:44**
